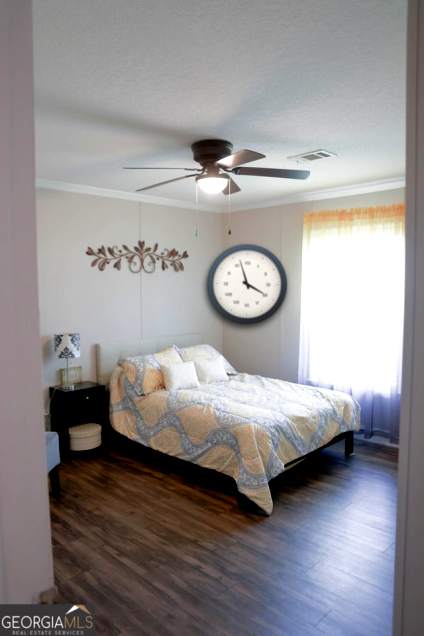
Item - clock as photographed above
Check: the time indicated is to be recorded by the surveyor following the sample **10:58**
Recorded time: **3:57**
